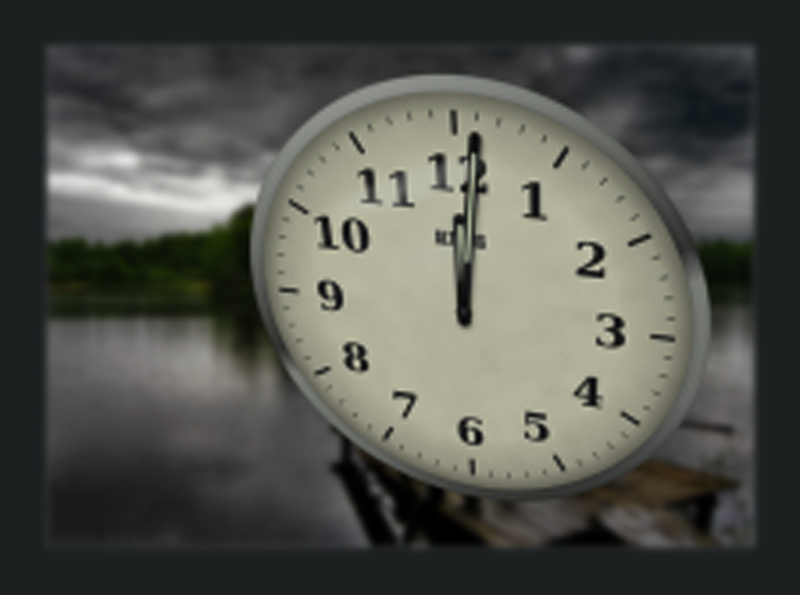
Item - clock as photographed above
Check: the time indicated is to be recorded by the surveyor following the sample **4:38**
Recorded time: **12:01**
